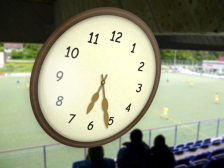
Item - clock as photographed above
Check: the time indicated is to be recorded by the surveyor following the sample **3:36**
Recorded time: **6:26**
